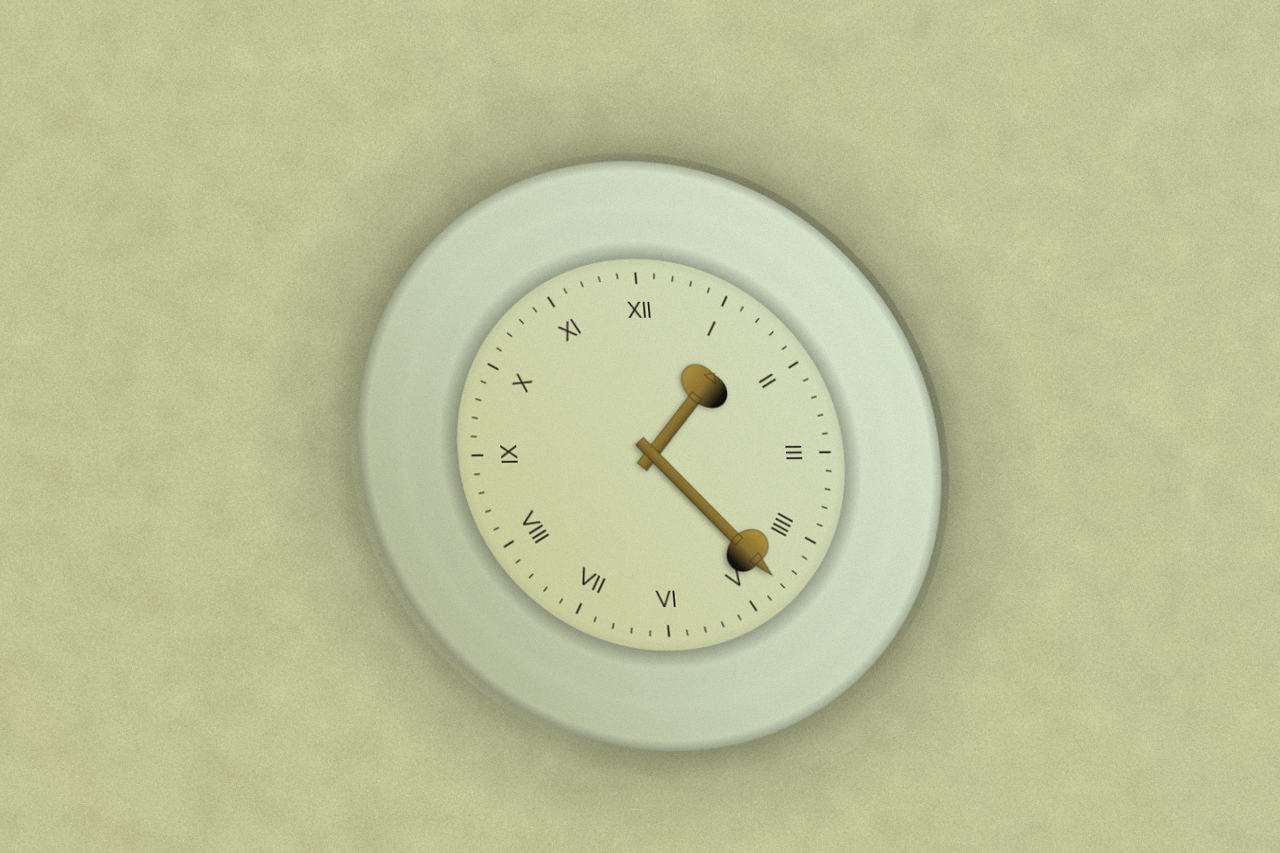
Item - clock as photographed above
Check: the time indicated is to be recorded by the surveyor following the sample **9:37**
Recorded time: **1:23**
